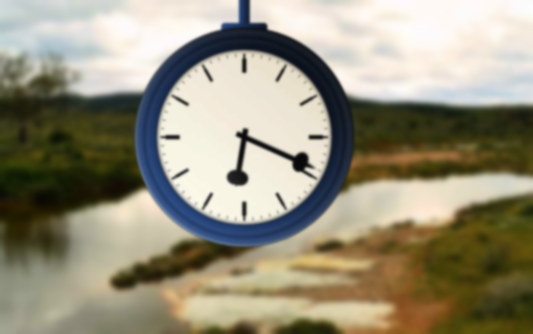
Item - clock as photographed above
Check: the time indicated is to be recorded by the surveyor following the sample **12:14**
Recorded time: **6:19**
